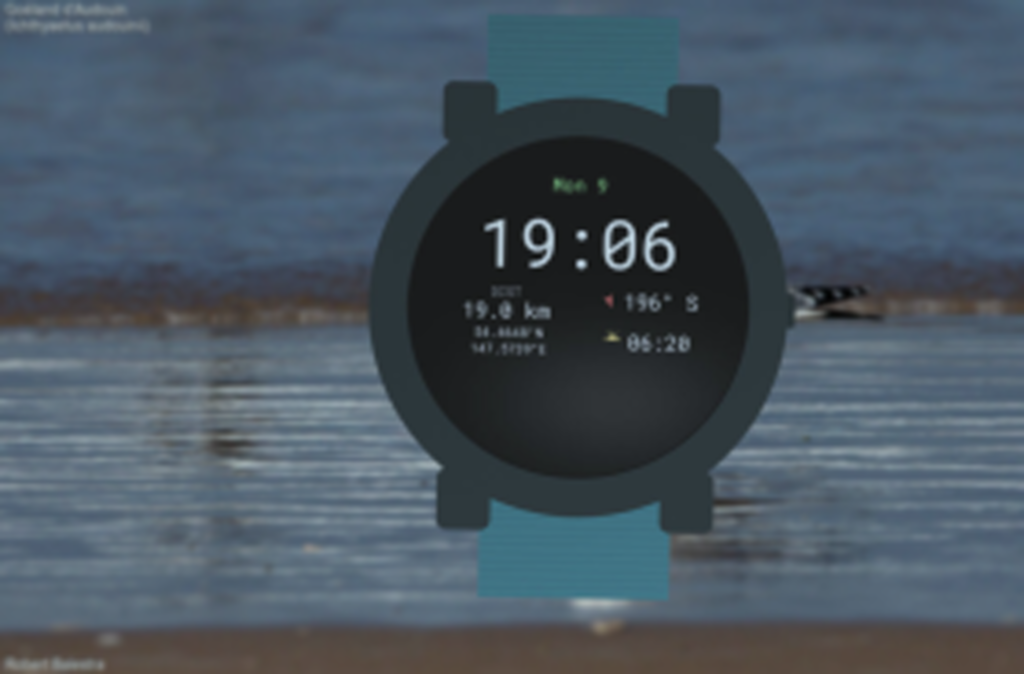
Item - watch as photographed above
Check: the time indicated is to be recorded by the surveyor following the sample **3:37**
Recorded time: **19:06**
